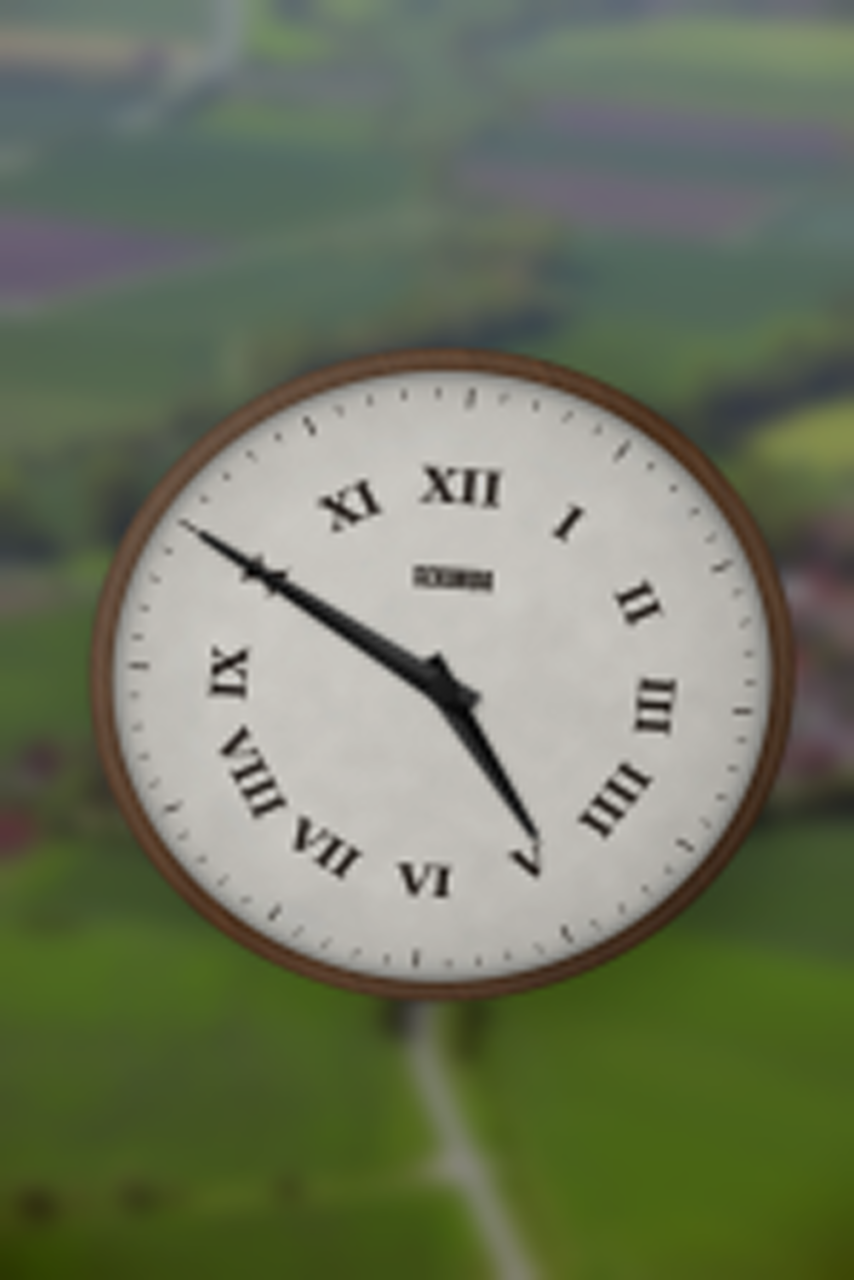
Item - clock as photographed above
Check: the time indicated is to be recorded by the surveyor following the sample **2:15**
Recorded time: **4:50**
